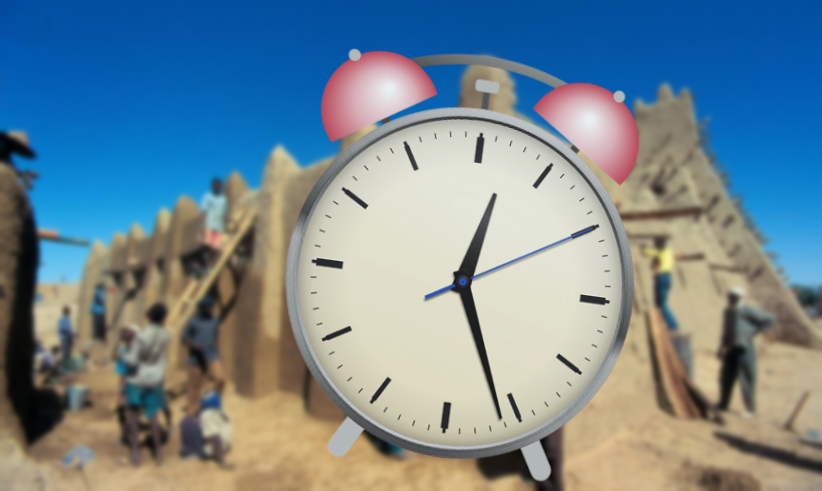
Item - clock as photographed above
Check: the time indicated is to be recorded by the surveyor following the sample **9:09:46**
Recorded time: **12:26:10**
